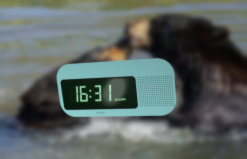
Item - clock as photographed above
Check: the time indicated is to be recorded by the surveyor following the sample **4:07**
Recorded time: **16:31**
